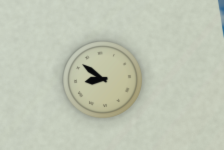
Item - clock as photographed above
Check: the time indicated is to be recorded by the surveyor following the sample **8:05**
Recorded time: **8:52**
